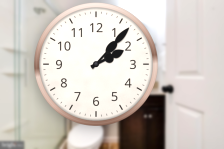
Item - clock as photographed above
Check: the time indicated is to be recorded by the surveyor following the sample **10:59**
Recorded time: **2:07**
